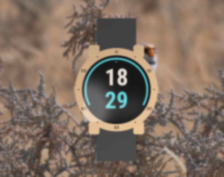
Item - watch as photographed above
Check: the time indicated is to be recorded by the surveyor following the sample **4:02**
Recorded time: **18:29**
